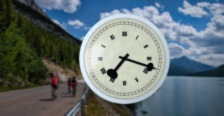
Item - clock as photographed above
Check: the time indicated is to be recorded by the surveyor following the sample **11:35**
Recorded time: **7:18**
